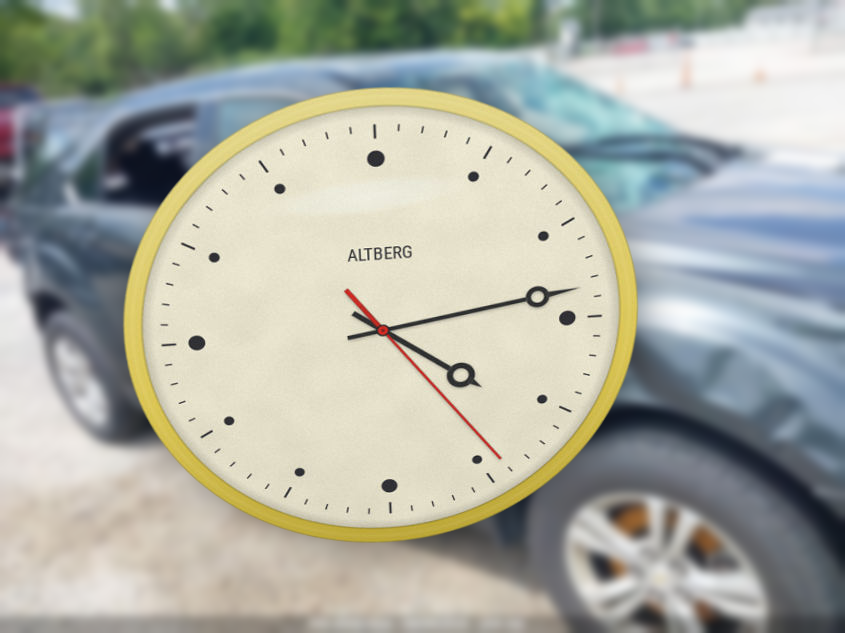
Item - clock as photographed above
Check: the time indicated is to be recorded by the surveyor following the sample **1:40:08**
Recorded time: **4:13:24**
